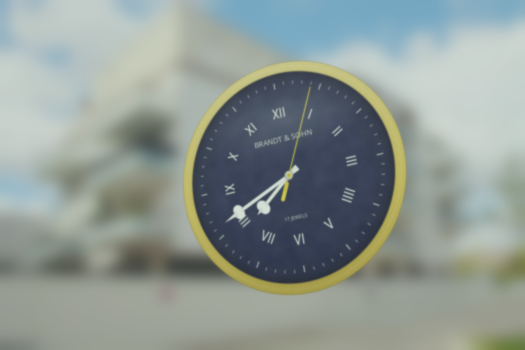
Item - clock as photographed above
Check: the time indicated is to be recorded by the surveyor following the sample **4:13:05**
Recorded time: **7:41:04**
